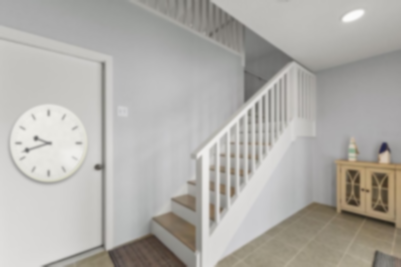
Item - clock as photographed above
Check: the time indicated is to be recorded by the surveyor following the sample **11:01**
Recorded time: **9:42**
